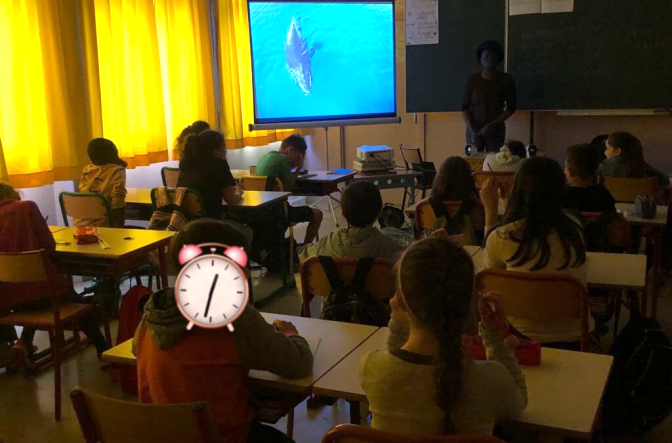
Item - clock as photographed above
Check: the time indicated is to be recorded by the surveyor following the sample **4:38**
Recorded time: **12:32**
